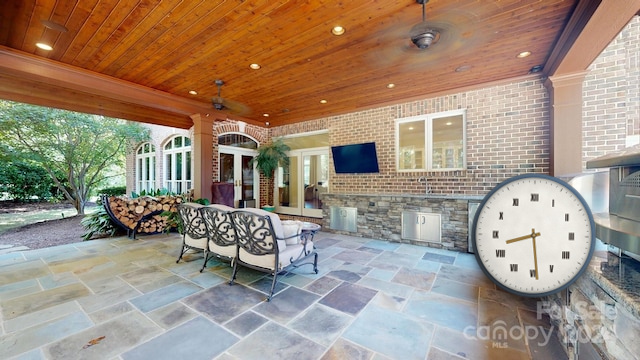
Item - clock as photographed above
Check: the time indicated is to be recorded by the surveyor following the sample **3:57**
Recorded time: **8:29**
